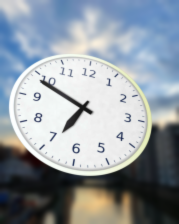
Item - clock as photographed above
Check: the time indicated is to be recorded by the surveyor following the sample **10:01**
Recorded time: **6:49**
